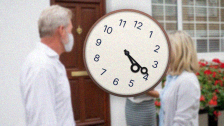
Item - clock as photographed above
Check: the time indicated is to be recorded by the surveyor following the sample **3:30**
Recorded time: **4:19**
